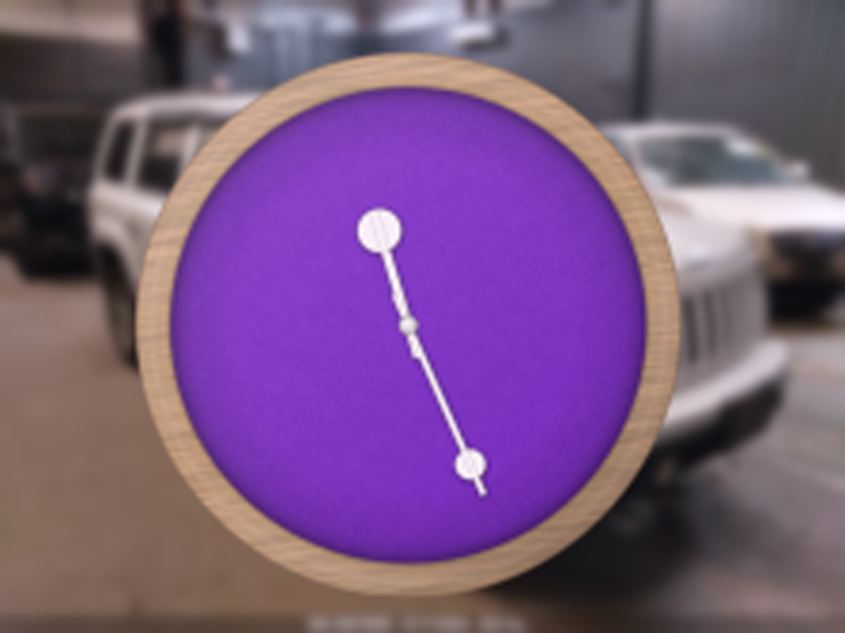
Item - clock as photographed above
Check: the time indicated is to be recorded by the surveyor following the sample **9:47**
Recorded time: **11:26**
